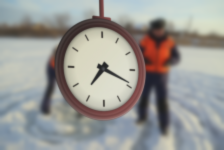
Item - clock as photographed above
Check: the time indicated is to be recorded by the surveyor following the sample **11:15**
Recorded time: **7:19**
